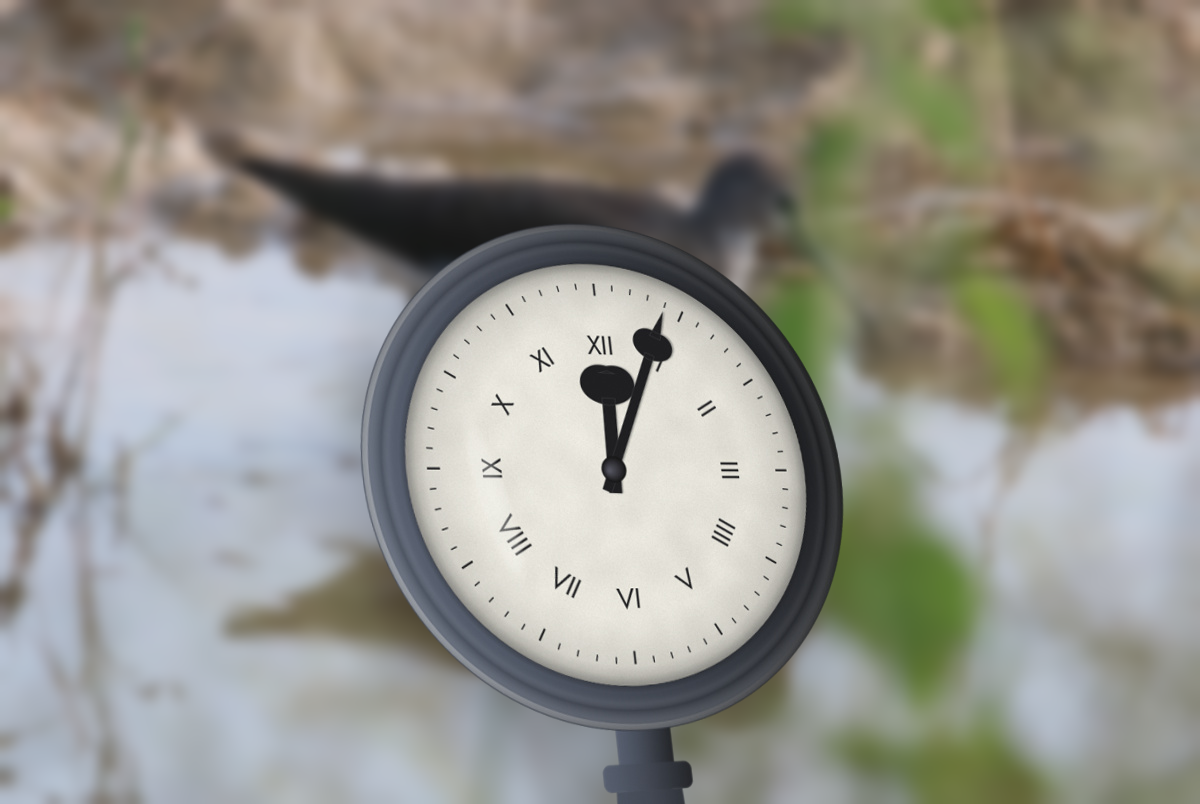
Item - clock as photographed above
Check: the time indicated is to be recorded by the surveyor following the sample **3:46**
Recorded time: **12:04**
